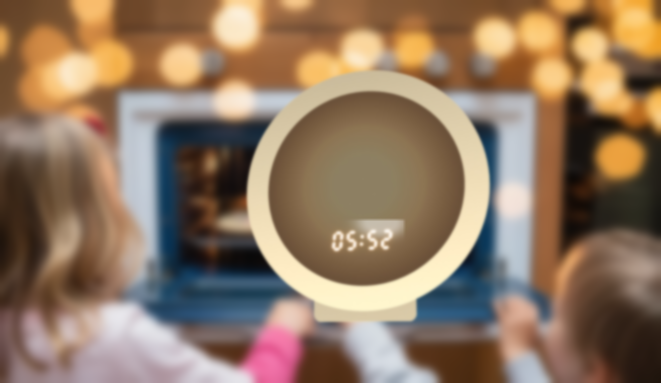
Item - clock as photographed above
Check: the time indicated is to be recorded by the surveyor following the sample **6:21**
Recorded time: **5:52**
